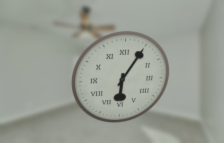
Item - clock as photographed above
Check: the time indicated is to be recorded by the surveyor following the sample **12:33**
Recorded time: **6:05**
